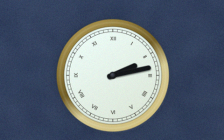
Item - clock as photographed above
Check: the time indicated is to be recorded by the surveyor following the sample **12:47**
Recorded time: **2:13**
